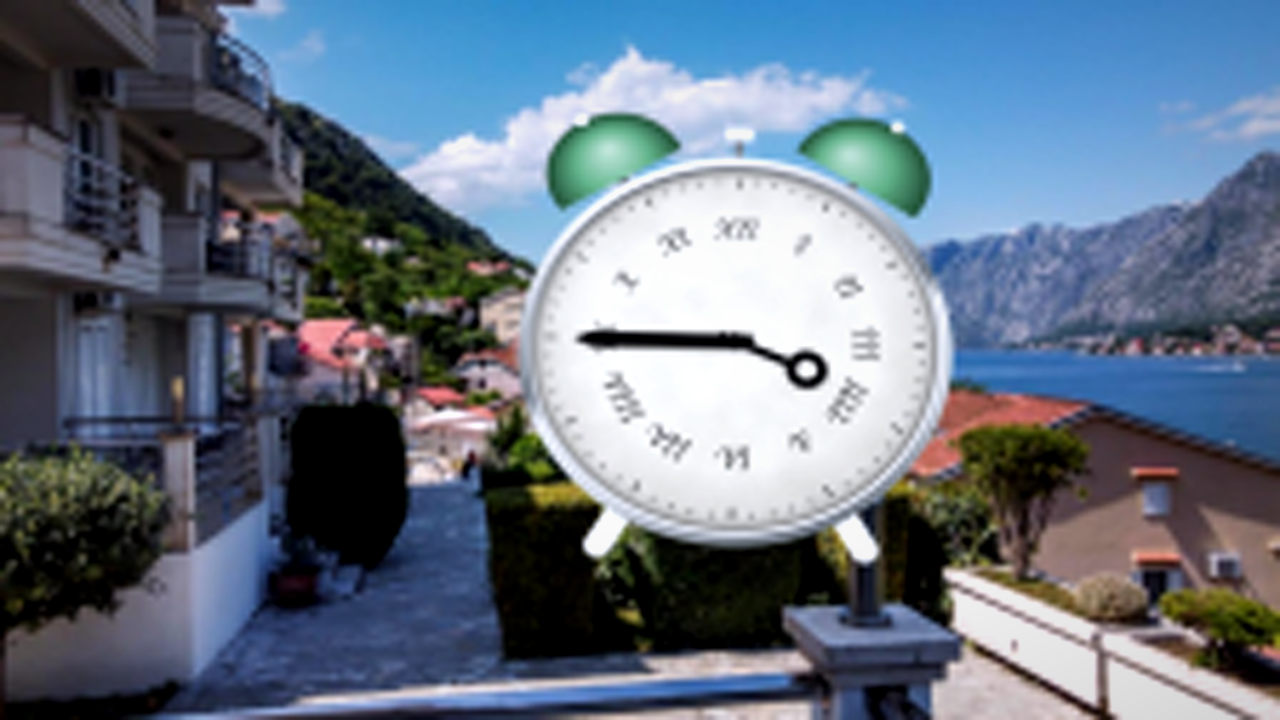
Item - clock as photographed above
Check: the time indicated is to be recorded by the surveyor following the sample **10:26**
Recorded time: **3:45**
